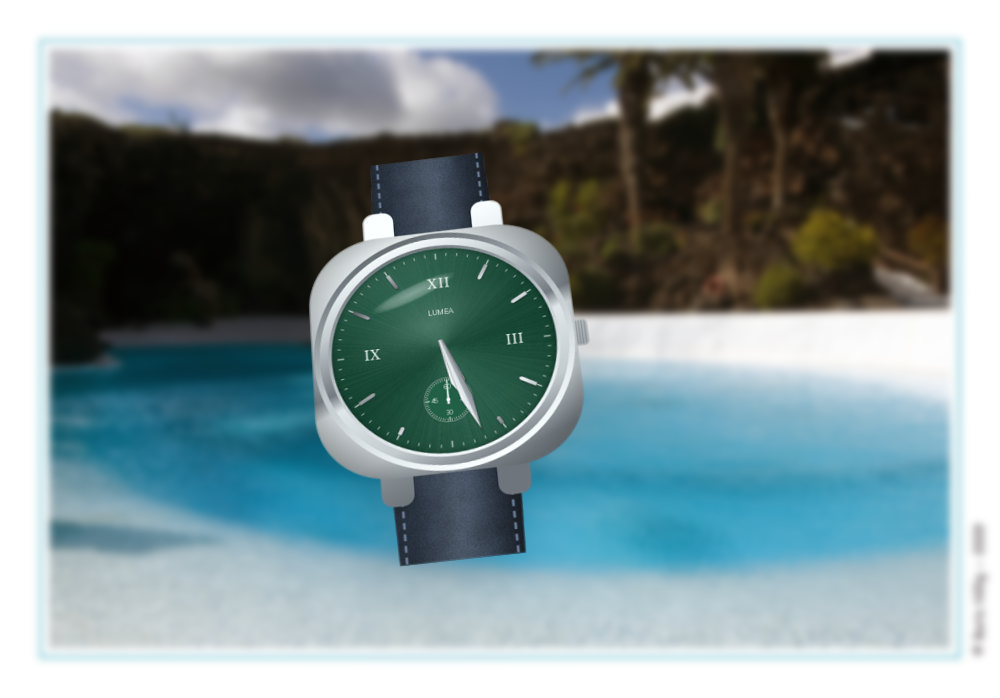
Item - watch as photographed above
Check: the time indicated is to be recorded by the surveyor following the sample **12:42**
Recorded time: **5:27**
